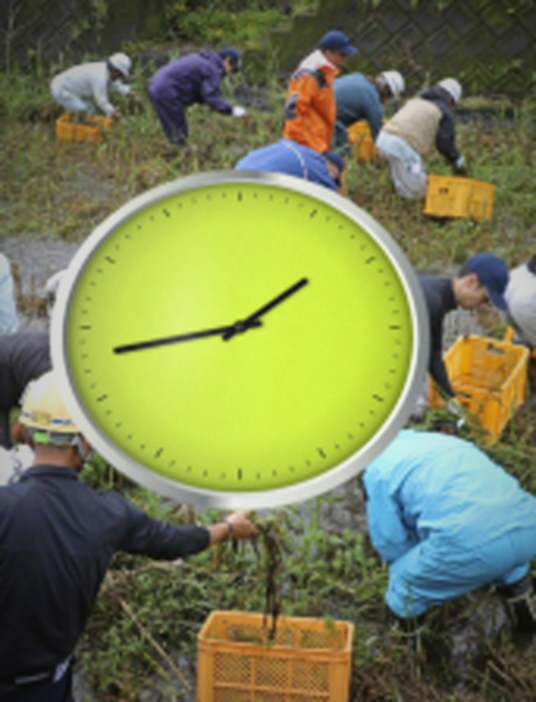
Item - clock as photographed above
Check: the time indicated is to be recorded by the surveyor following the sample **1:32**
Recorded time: **1:43**
